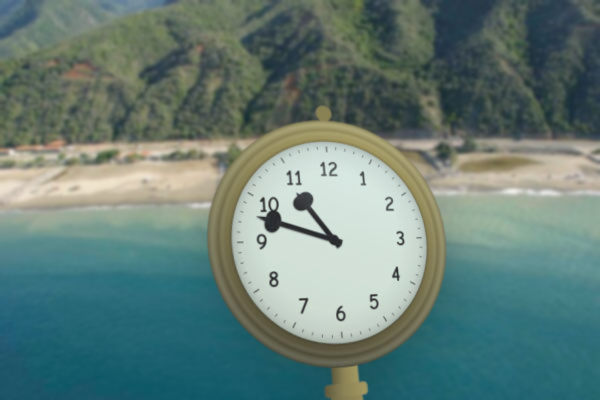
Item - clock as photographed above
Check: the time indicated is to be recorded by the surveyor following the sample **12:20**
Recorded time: **10:48**
